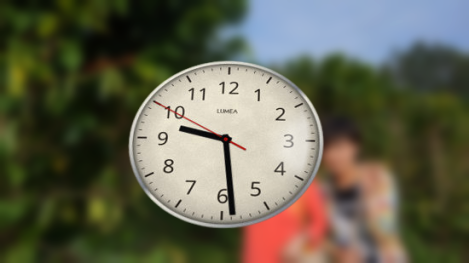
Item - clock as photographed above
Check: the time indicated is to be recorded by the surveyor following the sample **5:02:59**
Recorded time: **9:28:50**
